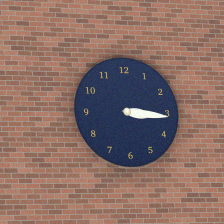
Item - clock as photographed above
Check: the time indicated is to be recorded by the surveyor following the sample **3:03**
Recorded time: **3:16**
